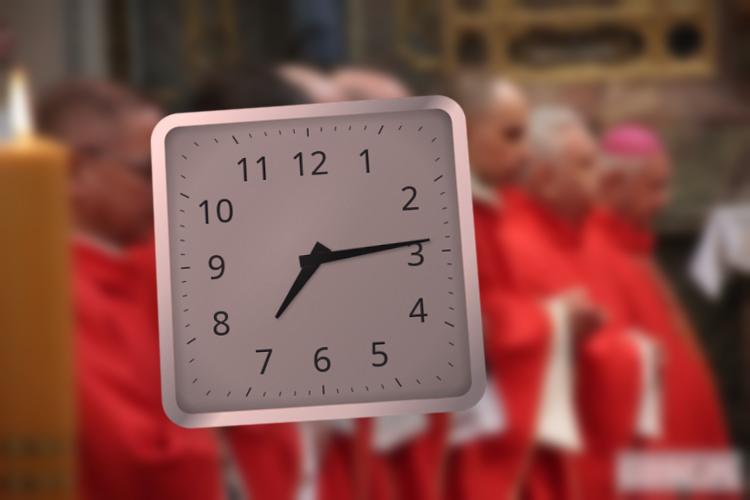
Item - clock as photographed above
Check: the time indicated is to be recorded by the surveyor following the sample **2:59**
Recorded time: **7:14**
